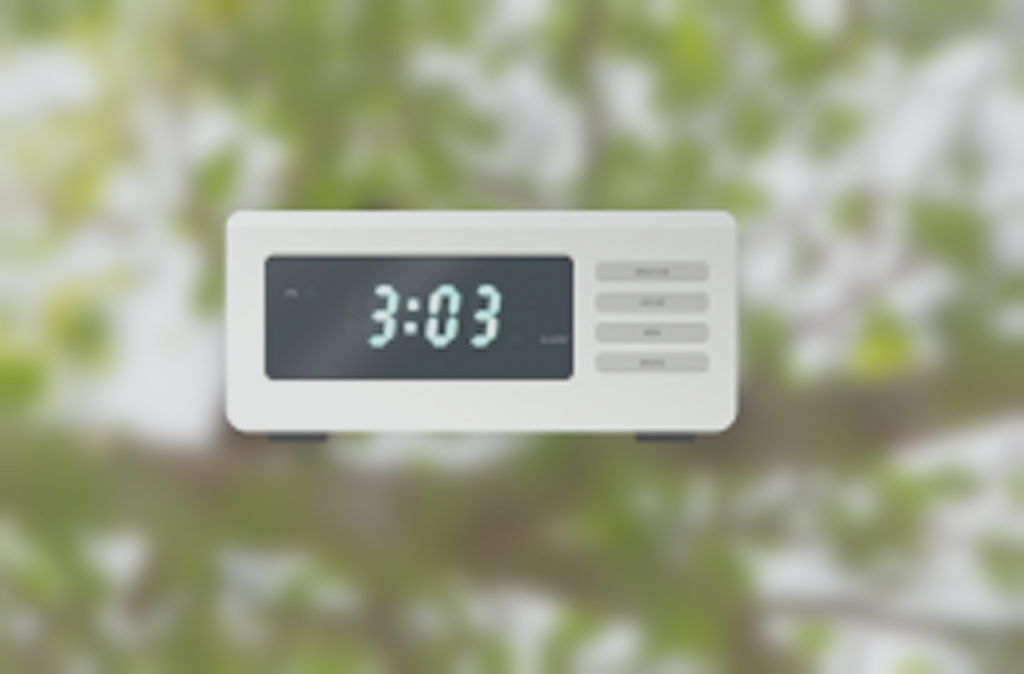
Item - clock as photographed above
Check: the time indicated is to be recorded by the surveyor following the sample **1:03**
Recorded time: **3:03**
